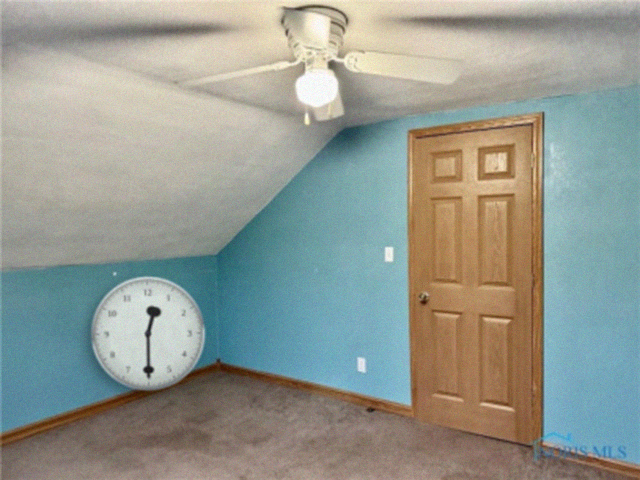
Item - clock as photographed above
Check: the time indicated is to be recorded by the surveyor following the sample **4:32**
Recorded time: **12:30**
